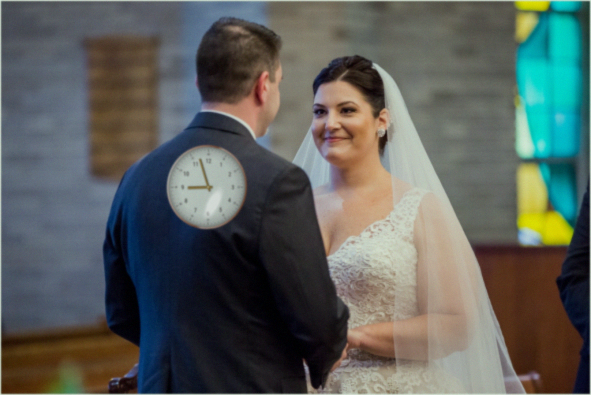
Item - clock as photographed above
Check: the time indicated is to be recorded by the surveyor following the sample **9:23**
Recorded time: **8:57**
